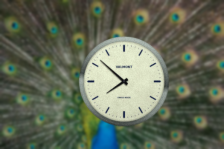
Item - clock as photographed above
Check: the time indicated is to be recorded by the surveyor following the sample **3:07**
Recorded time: **7:52**
